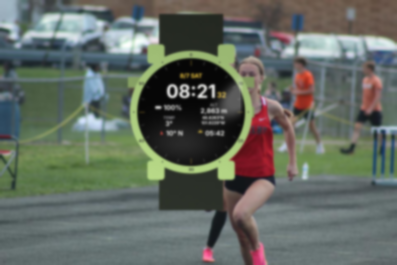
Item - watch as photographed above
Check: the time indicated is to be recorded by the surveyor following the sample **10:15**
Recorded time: **8:21**
